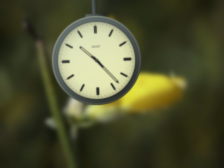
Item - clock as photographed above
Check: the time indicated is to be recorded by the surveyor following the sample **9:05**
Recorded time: **10:23**
